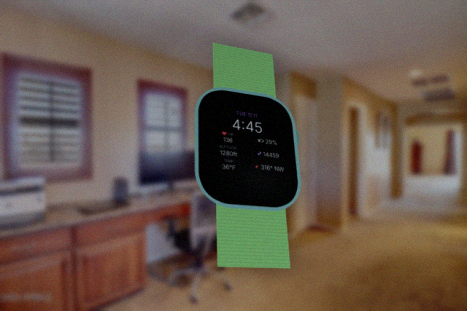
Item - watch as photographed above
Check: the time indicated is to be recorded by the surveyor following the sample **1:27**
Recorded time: **4:45**
